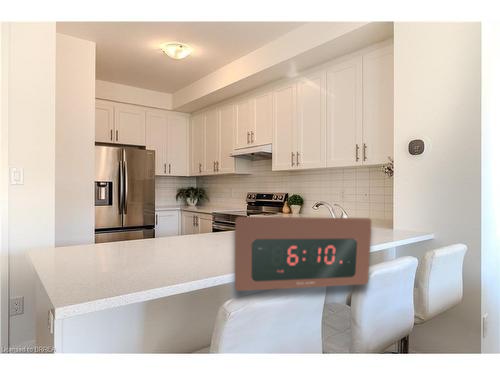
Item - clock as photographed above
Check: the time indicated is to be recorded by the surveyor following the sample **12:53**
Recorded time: **6:10**
